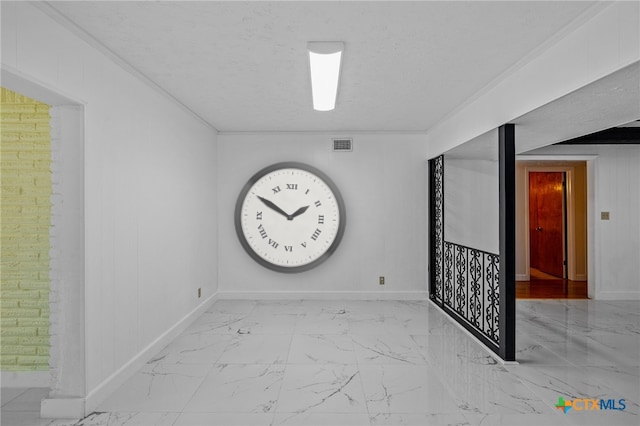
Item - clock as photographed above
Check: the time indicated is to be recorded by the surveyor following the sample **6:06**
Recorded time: **1:50**
